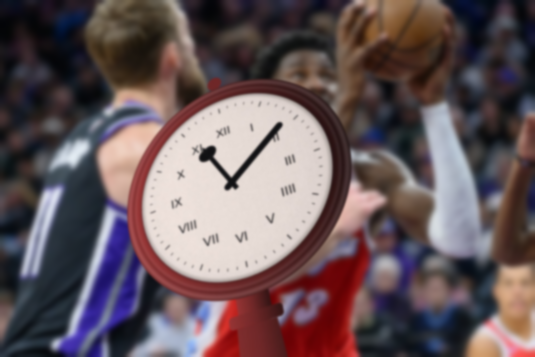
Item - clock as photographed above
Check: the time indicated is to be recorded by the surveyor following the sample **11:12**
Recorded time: **11:09**
